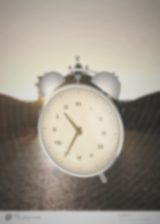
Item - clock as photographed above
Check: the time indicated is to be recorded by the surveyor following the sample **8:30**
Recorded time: **10:35**
